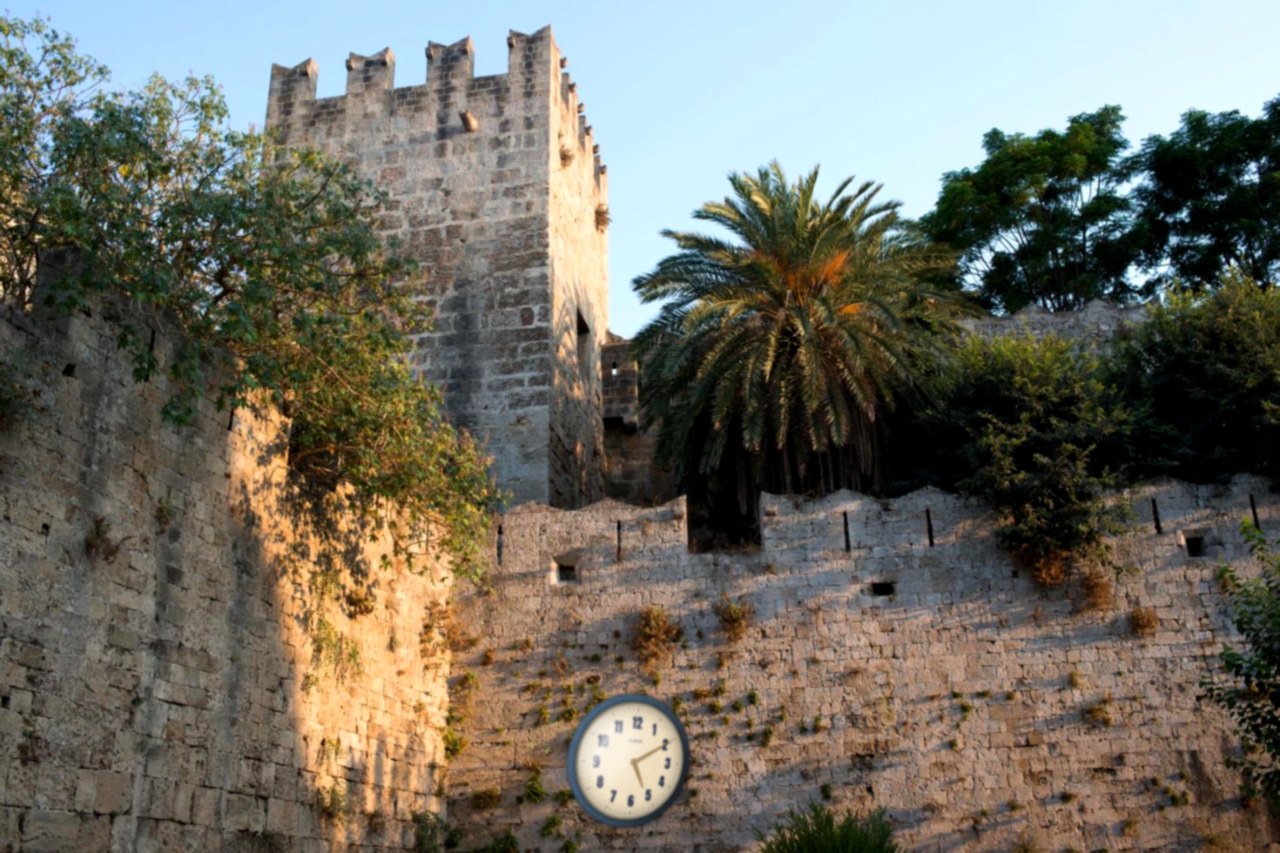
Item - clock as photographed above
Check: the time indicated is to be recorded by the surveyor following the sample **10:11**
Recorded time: **5:10**
